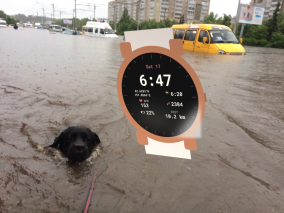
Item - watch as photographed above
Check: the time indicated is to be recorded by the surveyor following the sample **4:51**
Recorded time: **6:47**
